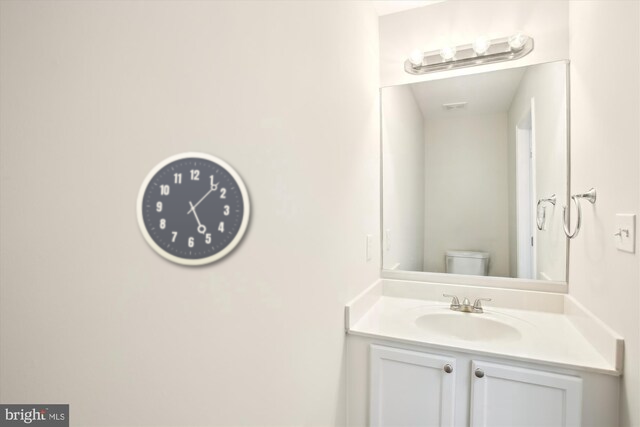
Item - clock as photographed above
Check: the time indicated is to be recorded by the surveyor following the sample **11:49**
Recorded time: **5:07**
